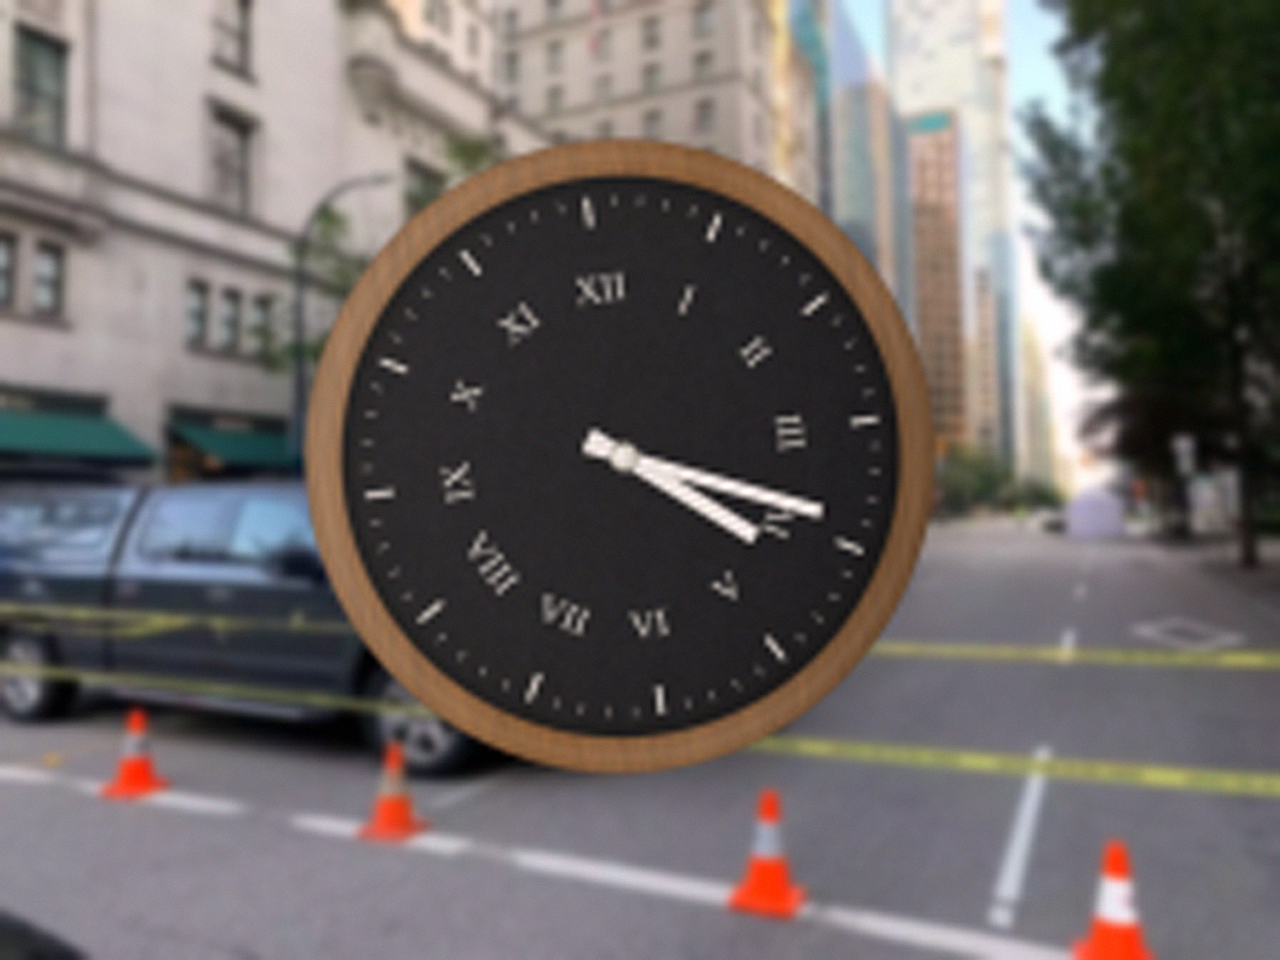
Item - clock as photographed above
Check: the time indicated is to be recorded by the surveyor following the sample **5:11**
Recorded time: **4:19**
